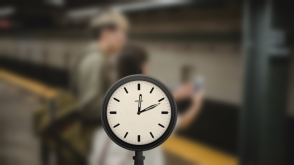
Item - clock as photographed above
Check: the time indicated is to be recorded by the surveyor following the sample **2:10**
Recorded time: **12:11**
